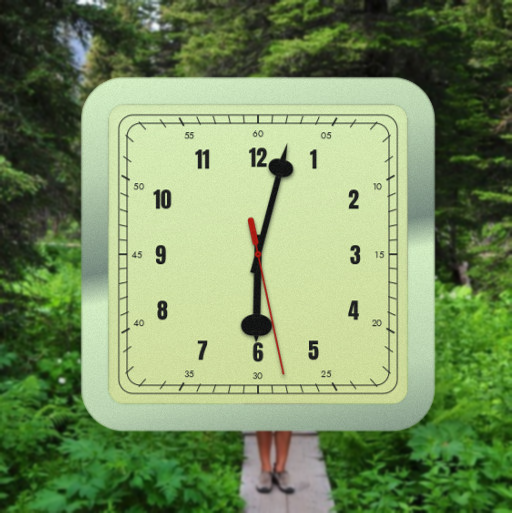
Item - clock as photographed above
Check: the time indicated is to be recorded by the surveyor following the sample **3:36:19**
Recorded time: **6:02:28**
